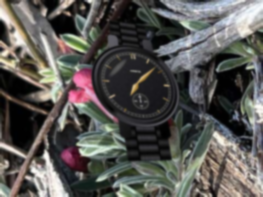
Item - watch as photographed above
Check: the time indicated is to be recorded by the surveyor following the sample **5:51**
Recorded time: **7:08**
